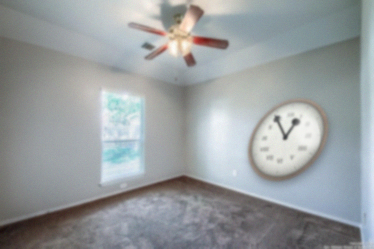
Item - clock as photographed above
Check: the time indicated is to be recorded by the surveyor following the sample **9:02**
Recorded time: **12:54**
